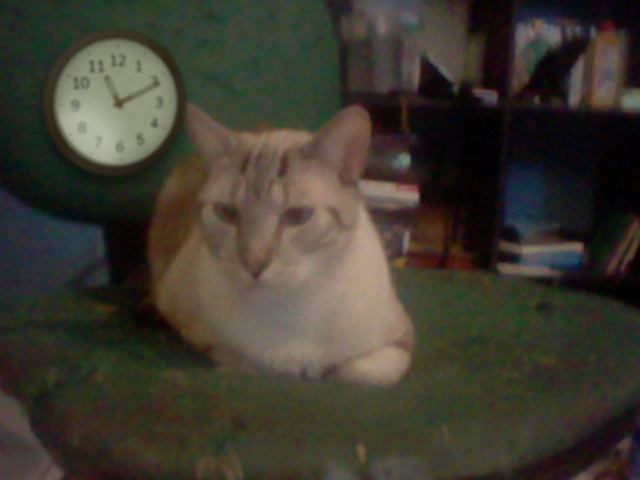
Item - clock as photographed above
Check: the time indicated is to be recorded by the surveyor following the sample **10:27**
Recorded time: **11:11**
